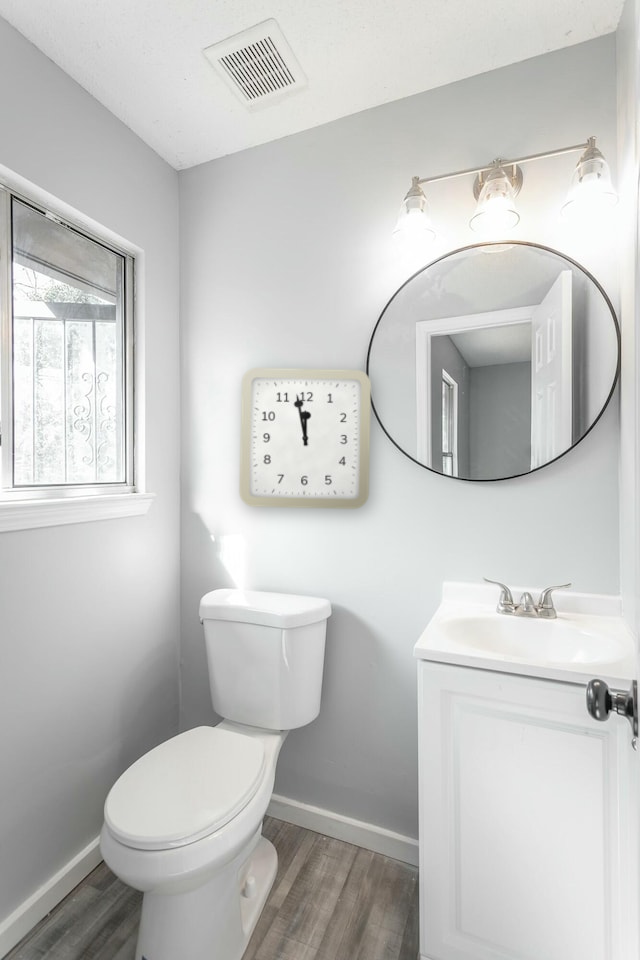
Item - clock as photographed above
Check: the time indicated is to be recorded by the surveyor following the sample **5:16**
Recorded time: **11:58**
